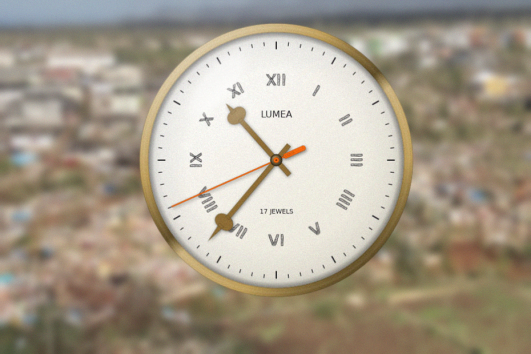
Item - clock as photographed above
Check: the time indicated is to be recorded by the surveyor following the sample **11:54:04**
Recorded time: **10:36:41**
